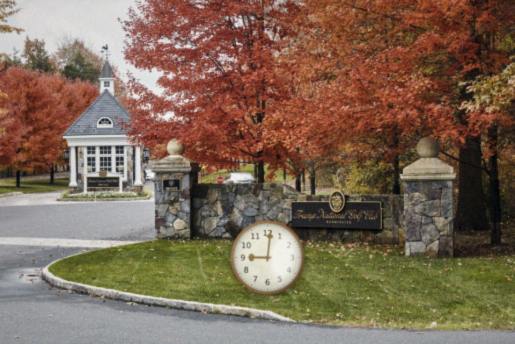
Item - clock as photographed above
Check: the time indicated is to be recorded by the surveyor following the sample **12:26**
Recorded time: **9:01**
